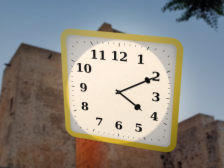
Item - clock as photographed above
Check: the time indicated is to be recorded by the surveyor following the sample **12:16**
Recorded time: **4:10**
